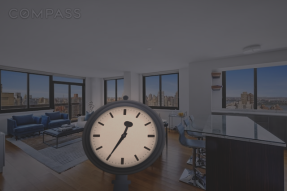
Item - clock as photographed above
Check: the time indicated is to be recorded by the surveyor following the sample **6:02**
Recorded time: **12:35**
